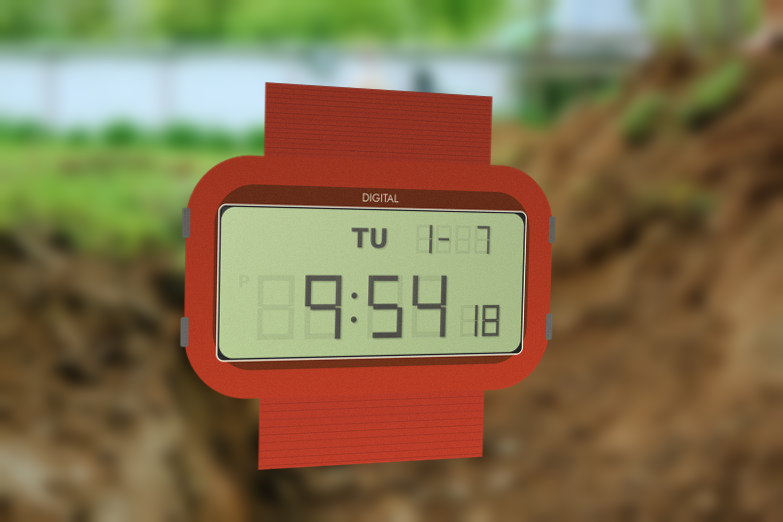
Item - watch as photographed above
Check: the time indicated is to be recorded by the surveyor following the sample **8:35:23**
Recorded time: **9:54:18**
